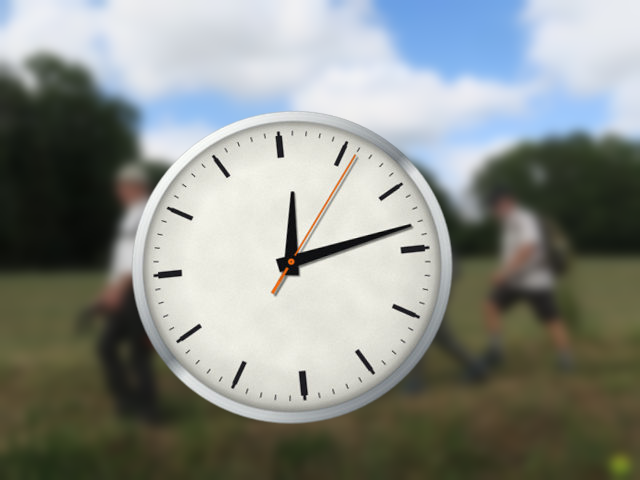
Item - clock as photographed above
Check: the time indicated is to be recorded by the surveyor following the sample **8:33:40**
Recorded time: **12:13:06**
